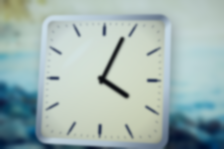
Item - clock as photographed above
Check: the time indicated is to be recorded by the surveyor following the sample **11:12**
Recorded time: **4:04**
